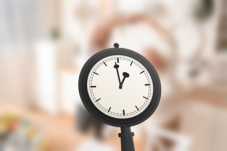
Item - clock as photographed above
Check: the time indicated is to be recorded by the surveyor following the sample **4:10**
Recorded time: **12:59**
